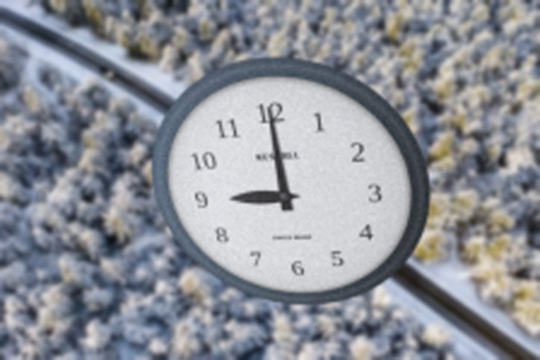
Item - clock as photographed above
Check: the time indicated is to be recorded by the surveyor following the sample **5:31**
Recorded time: **9:00**
